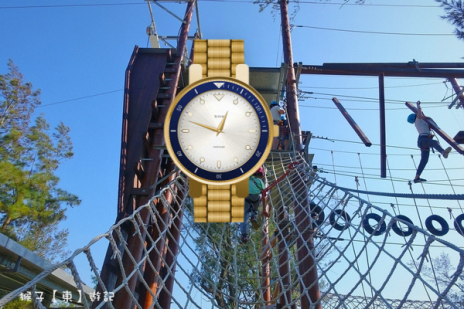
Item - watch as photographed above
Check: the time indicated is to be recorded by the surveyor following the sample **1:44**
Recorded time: **12:48**
